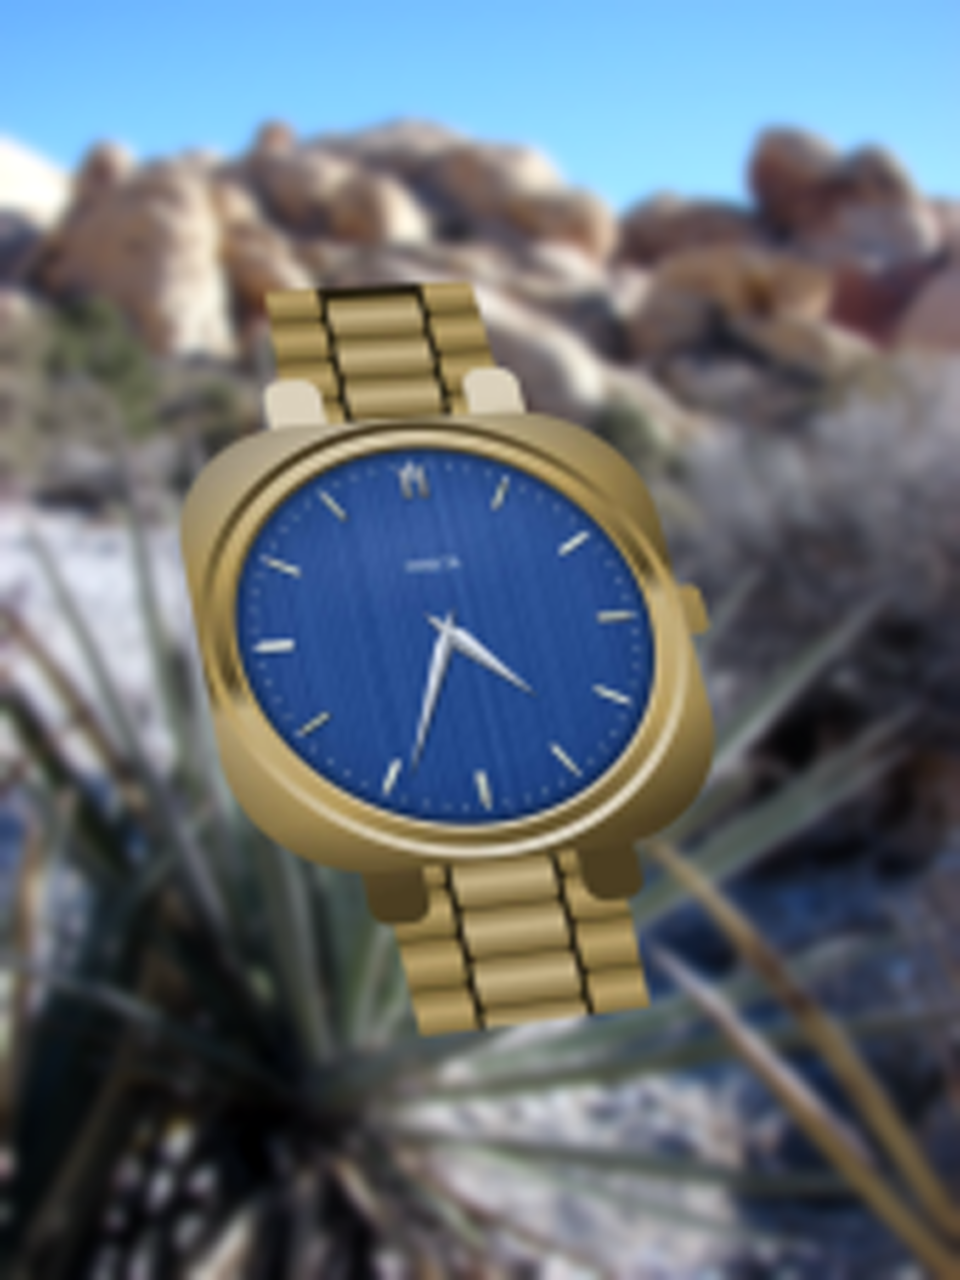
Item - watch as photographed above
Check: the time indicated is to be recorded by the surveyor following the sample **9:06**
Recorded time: **4:34**
